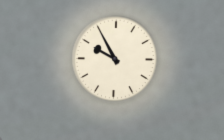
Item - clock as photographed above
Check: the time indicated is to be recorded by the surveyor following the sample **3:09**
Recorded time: **9:55**
